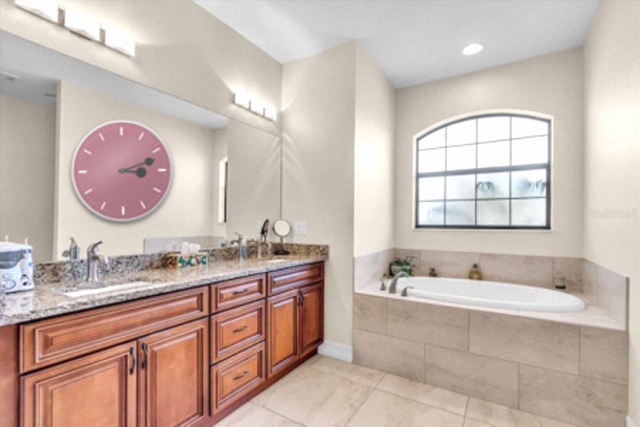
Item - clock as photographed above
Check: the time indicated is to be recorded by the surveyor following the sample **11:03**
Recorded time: **3:12**
